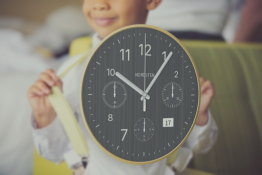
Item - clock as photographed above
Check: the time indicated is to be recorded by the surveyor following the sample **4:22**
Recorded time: **10:06**
